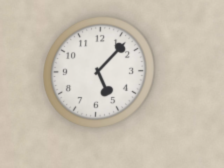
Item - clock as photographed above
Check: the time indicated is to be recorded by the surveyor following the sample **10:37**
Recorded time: **5:07**
